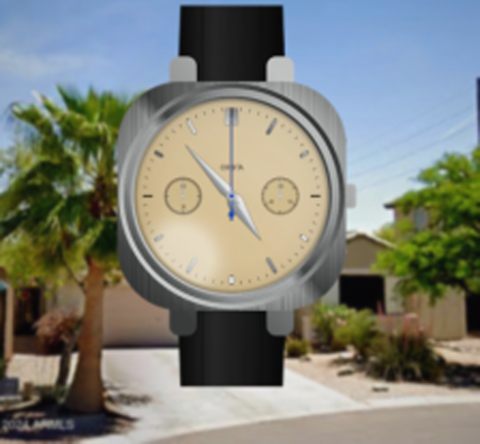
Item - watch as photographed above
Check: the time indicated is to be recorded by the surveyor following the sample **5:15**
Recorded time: **4:53**
